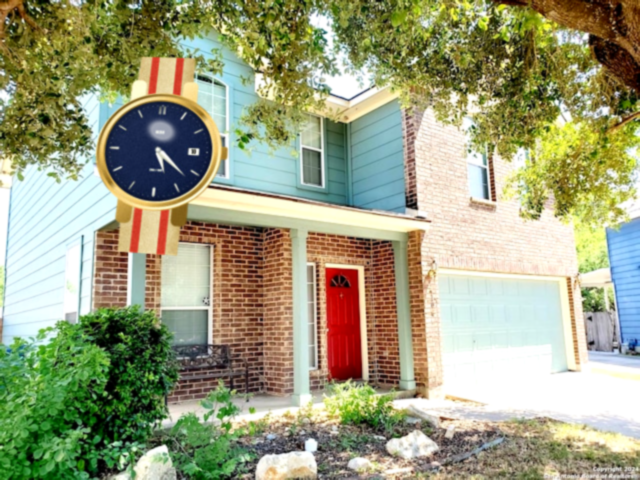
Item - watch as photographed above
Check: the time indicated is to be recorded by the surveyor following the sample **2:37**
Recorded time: **5:22**
